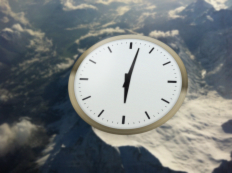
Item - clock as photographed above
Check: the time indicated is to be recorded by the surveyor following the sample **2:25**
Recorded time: **6:02**
